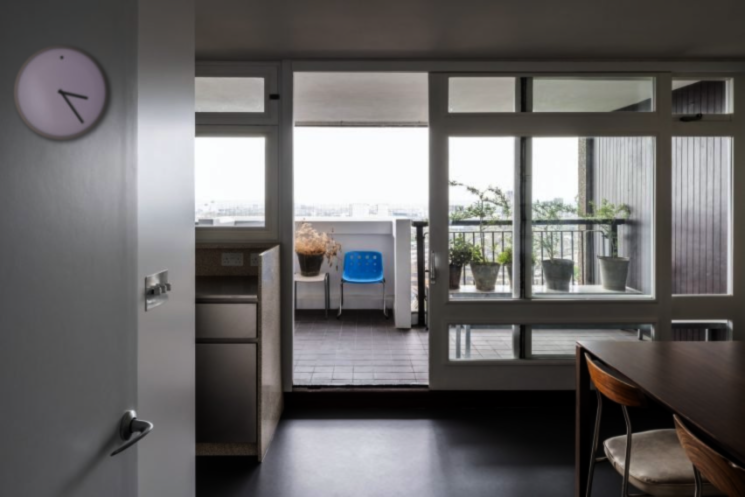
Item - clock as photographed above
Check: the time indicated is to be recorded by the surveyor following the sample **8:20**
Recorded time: **3:24**
